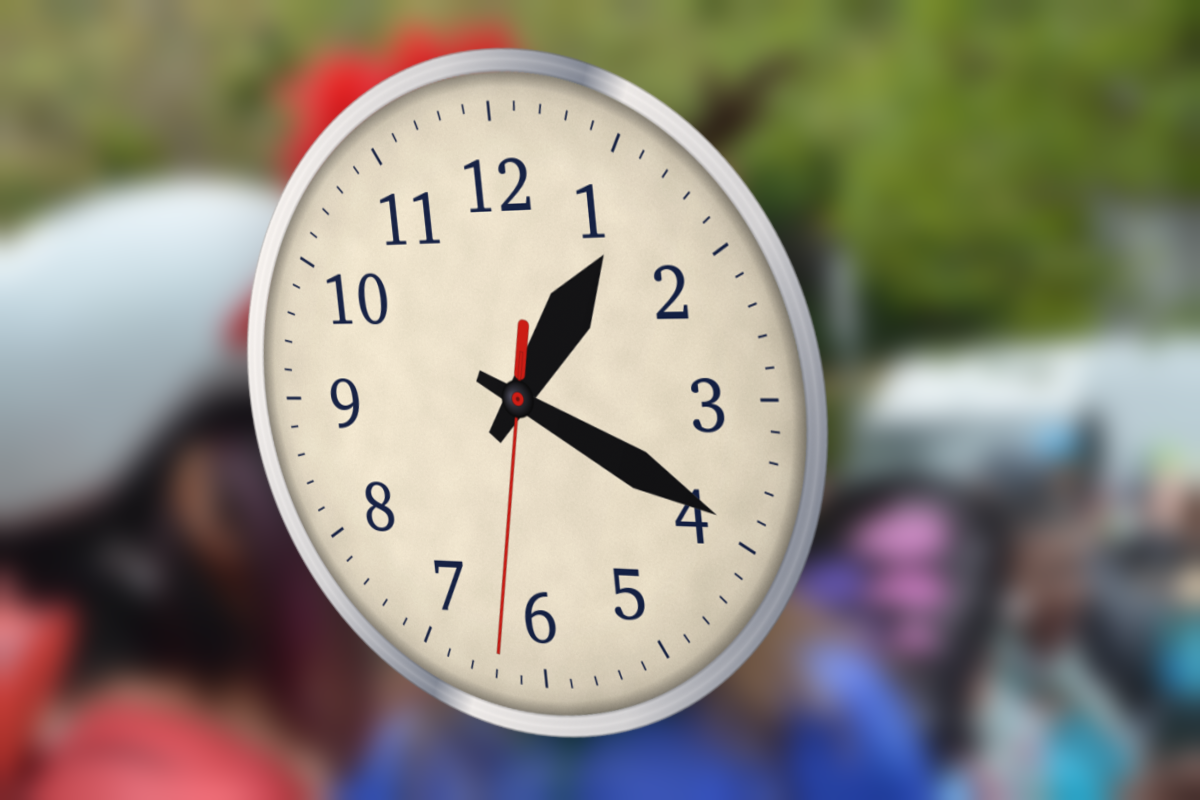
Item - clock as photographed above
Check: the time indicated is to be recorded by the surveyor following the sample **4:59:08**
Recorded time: **1:19:32**
